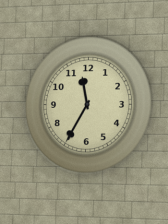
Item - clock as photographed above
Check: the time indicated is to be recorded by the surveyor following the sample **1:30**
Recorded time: **11:35**
